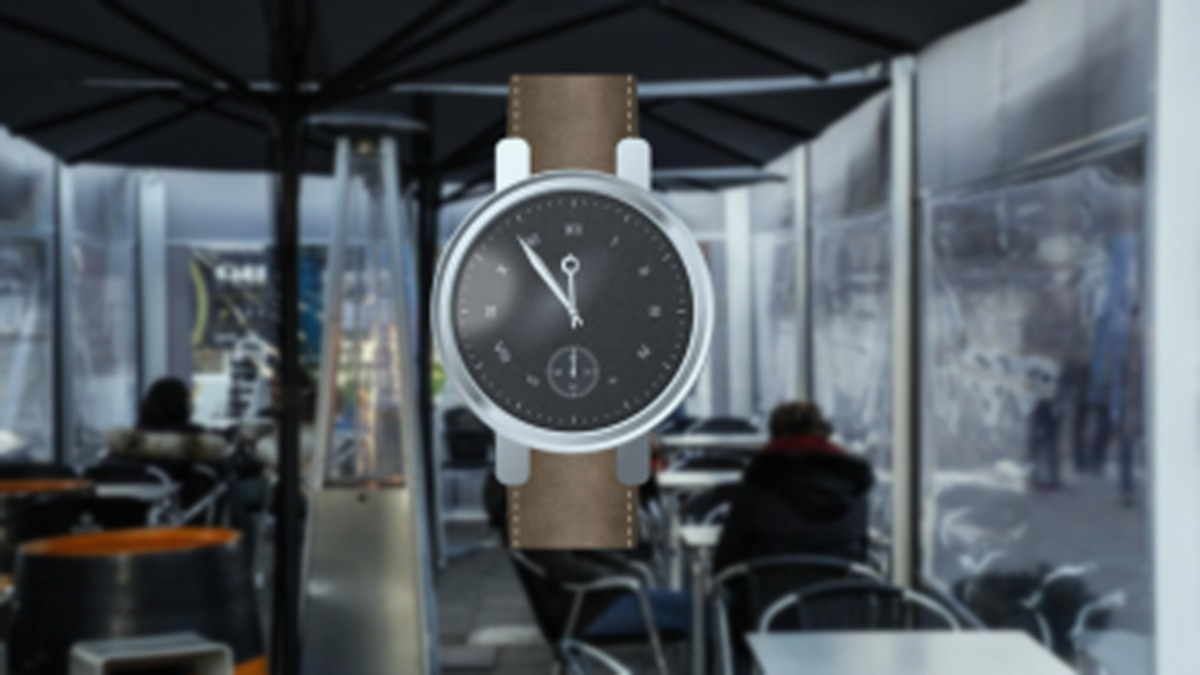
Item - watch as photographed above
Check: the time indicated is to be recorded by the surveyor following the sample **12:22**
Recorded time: **11:54**
